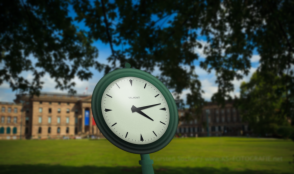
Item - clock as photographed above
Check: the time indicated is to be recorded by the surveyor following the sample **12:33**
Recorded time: **4:13**
